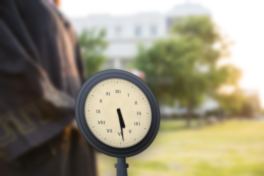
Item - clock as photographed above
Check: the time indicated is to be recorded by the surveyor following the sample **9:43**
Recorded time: **5:29**
